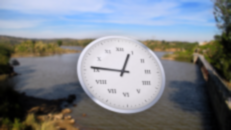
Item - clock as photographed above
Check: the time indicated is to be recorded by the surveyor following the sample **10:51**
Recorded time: **12:46**
